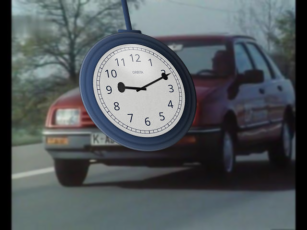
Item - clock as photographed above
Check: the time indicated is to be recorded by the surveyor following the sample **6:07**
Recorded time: **9:11**
